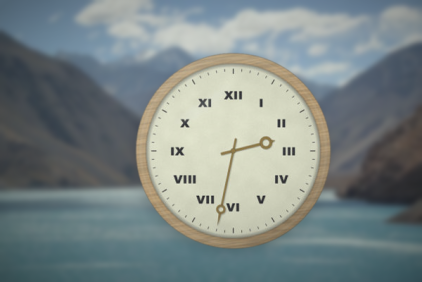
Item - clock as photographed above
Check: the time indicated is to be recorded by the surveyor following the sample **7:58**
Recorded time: **2:32**
